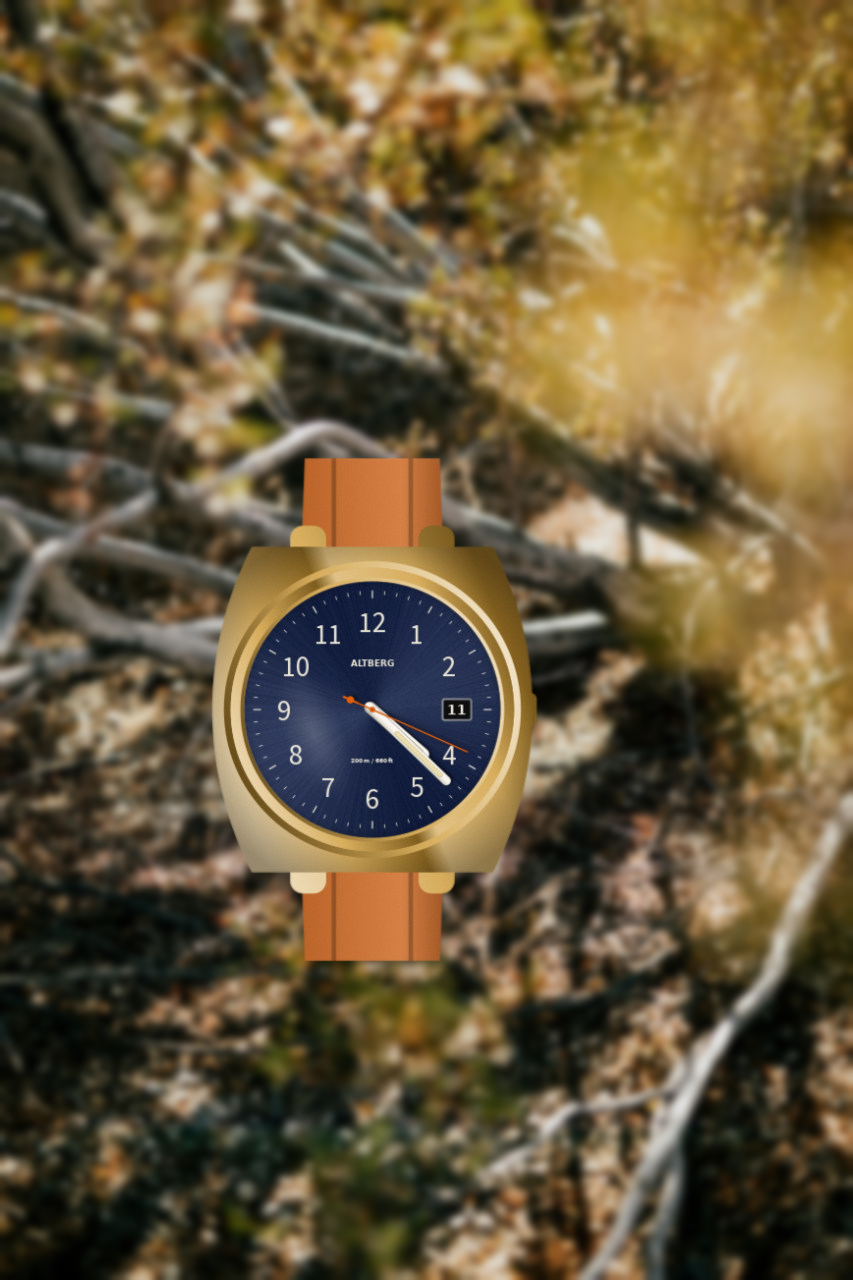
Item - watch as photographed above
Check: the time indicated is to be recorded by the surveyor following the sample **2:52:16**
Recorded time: **4:22:19**
